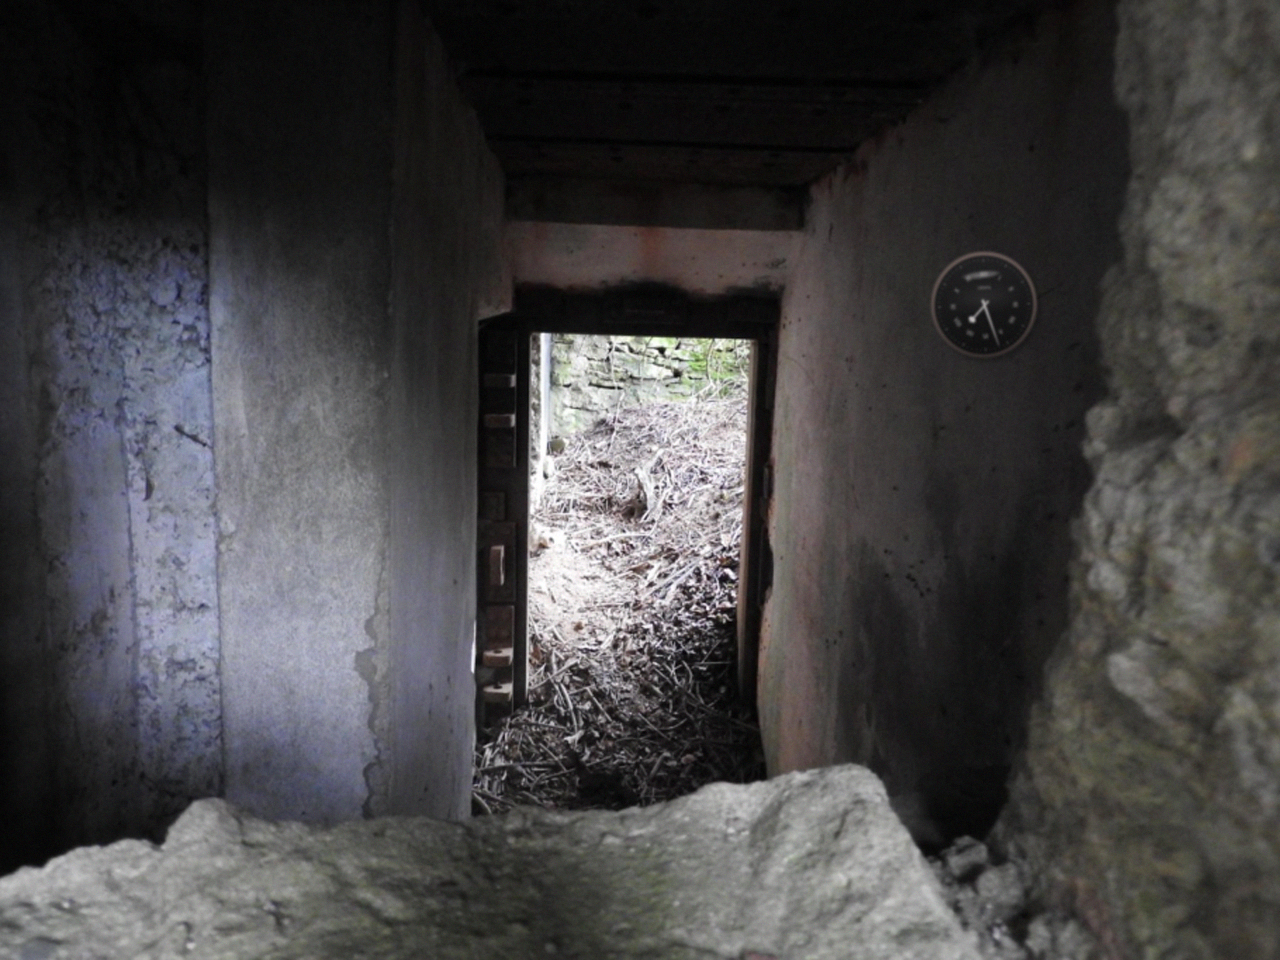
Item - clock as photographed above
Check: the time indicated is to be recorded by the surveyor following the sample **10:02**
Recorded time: **7:27**
